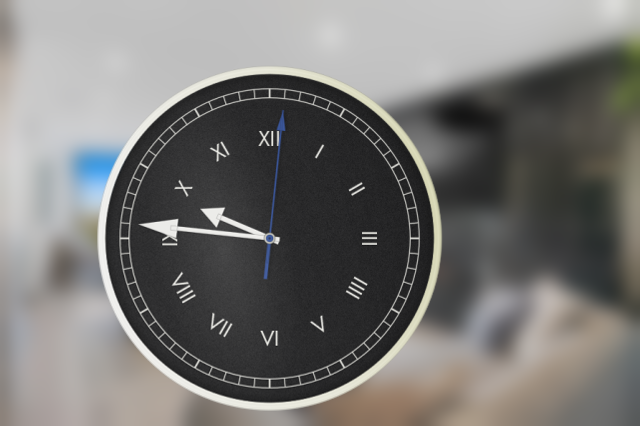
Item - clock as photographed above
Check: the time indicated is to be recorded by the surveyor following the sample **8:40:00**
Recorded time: **9:46:01**
